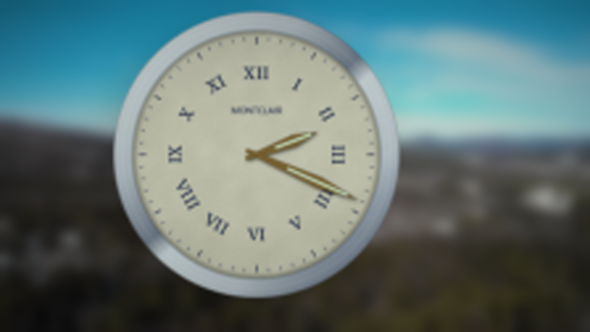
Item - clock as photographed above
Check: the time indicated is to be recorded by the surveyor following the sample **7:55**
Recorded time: **2:19**
